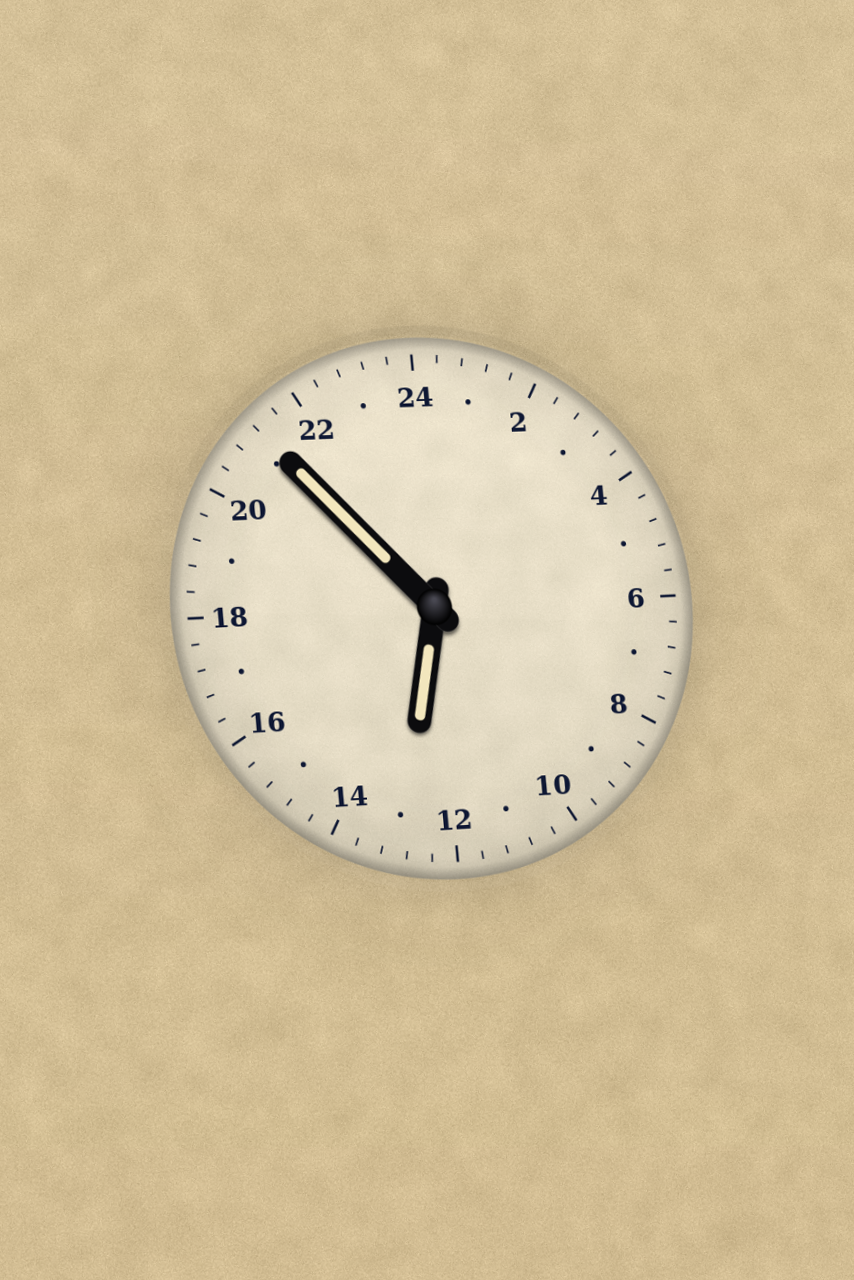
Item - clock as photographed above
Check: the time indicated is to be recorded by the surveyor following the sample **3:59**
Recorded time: **12:53**
